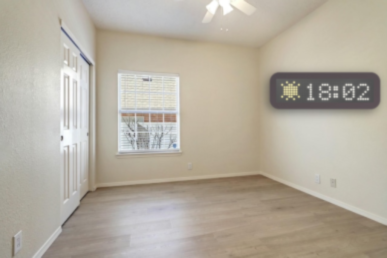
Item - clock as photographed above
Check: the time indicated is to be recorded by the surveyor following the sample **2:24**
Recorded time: **18:02**
